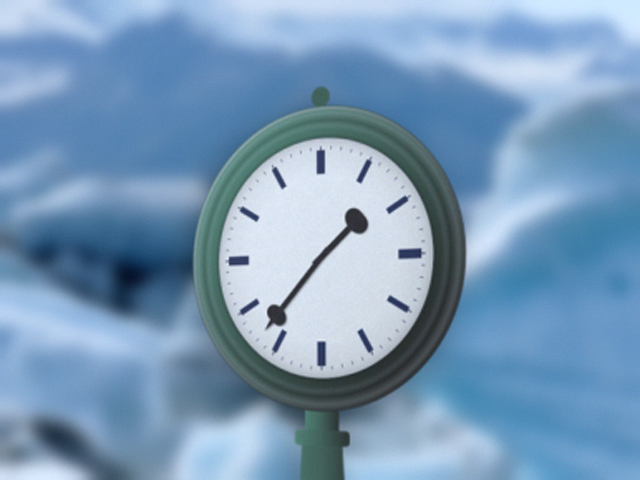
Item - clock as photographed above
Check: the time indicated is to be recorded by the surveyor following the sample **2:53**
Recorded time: **1:37**
